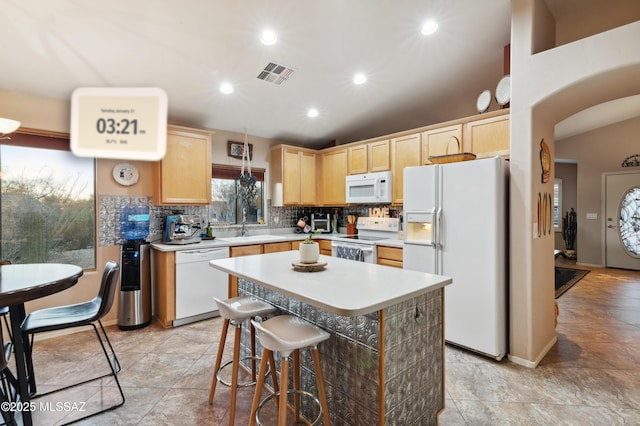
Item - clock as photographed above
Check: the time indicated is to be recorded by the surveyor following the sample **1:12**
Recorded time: **3:21**
